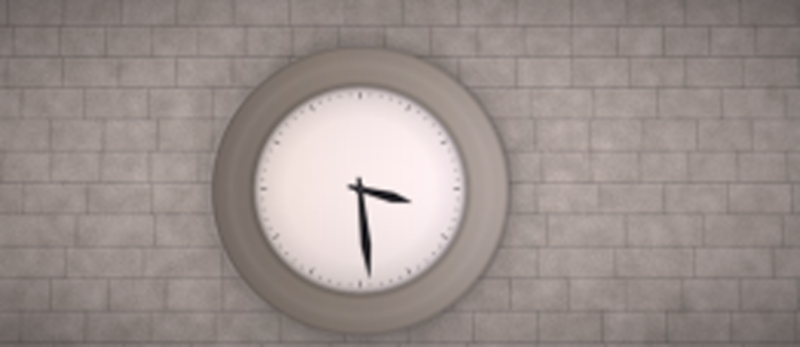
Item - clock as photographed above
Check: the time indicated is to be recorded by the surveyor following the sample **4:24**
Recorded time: **3:29**
